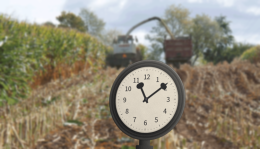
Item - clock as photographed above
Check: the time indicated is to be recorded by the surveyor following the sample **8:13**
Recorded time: **11:09**
